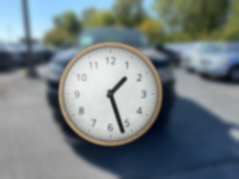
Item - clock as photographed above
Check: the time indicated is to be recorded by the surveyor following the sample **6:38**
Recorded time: **1:27**
